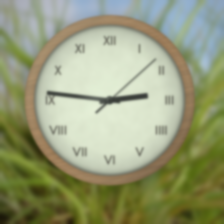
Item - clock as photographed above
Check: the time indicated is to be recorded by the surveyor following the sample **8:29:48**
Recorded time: **2:46:08**
